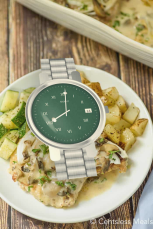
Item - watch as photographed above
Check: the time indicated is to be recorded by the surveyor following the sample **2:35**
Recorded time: **8:01**
